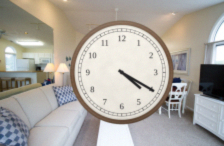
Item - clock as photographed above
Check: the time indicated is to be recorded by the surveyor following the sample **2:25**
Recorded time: **4:20**
